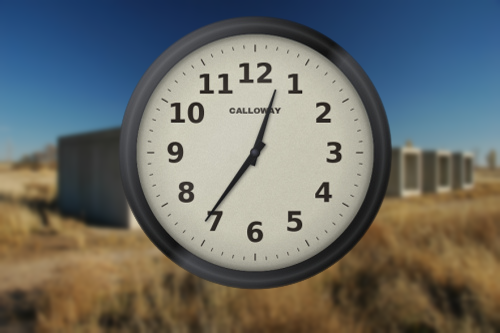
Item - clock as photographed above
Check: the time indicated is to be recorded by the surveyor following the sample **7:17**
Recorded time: **12:36**
